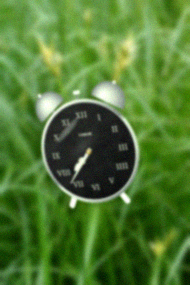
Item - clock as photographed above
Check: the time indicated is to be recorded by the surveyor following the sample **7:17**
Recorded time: **7:37**
